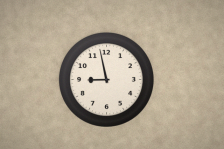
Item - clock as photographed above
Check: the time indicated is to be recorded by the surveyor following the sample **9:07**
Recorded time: **8:58**
